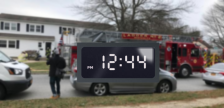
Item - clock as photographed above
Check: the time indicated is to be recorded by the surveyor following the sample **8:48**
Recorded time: **12:44**
